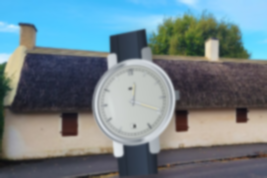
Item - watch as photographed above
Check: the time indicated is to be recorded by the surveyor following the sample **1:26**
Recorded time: **12:19**
